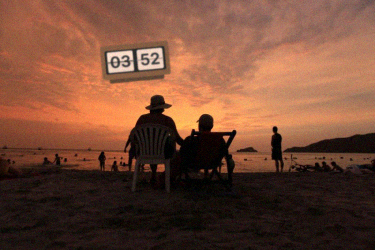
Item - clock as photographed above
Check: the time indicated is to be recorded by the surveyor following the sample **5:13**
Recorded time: **3:52**
